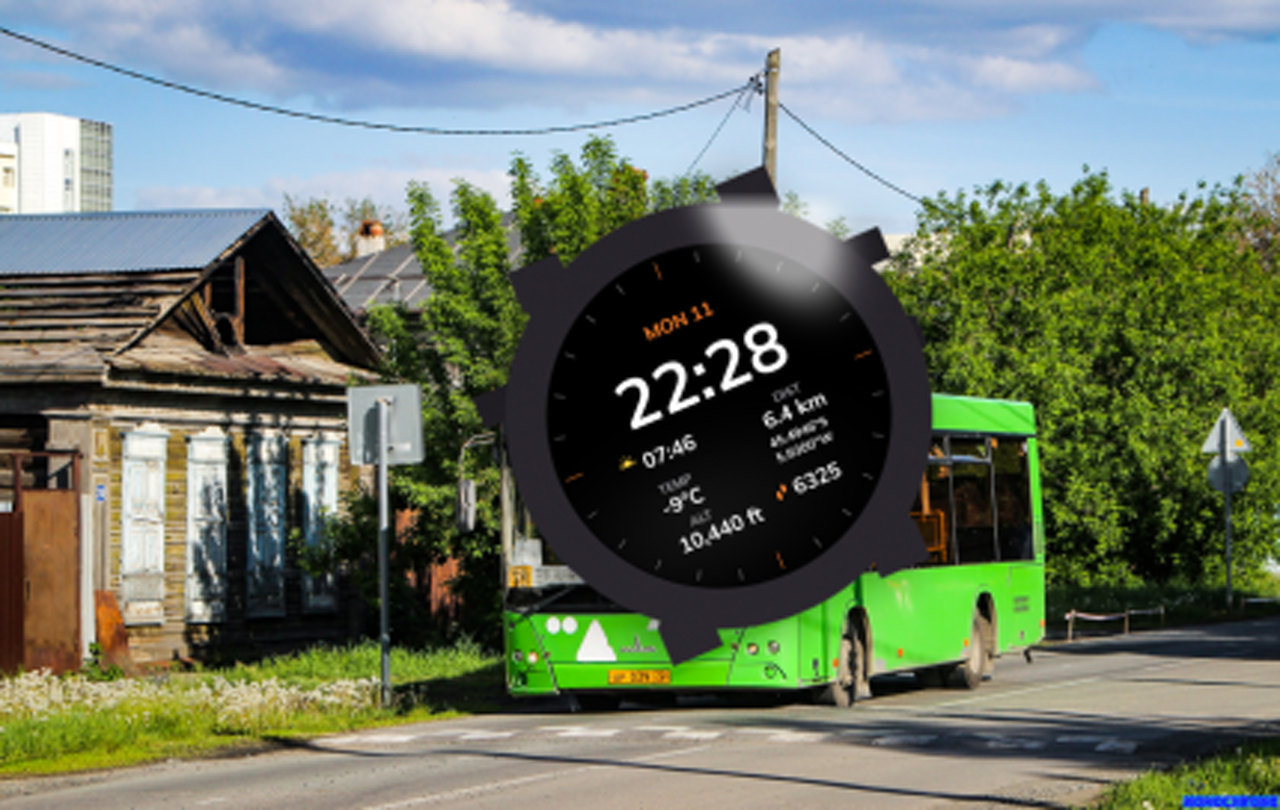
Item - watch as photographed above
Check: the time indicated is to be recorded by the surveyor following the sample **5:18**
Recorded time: **22:28**
